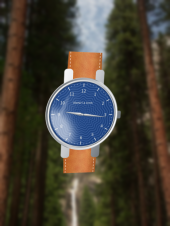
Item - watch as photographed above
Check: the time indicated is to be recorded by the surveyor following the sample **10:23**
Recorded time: **9:16**
